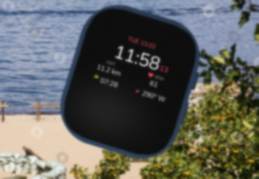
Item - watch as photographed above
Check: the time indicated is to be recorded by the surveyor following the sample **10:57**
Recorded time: **11:58**
